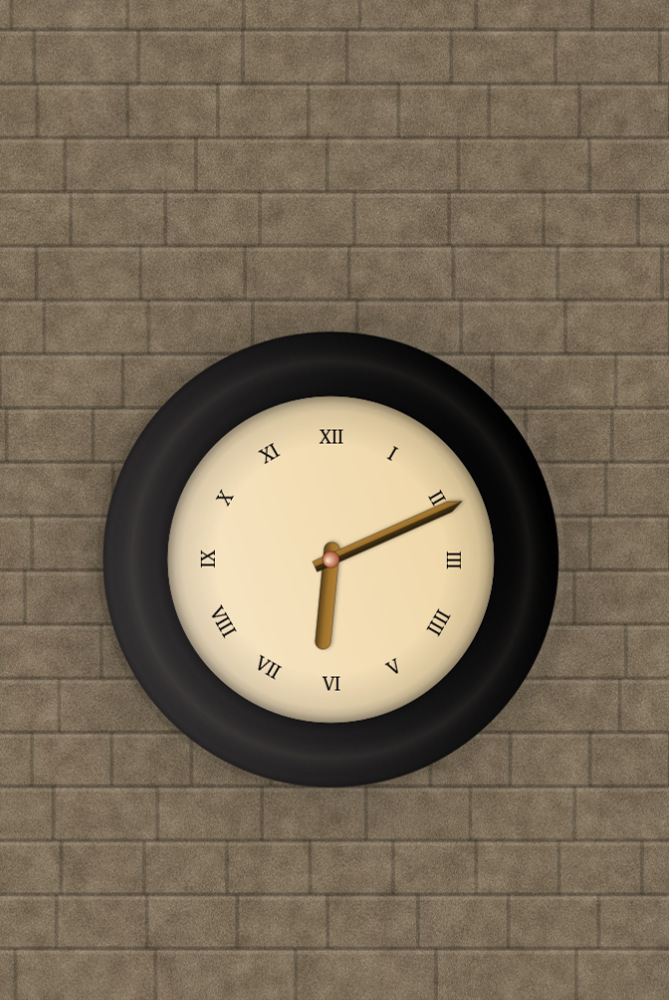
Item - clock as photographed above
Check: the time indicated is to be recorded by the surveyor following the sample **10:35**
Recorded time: **6:11**
